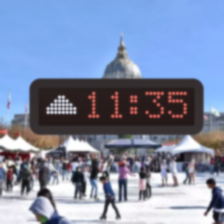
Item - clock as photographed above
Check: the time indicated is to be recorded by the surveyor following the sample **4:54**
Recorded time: **11:35**
